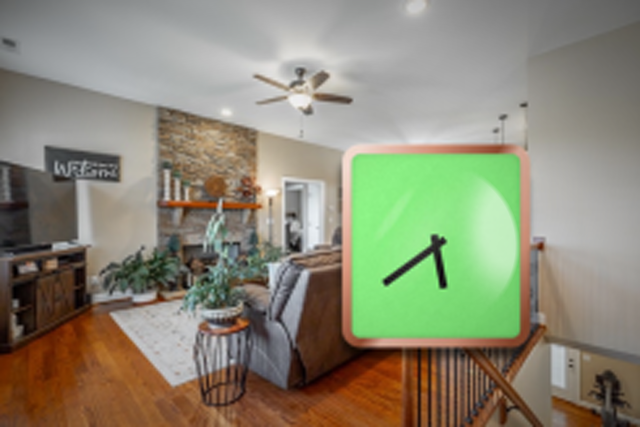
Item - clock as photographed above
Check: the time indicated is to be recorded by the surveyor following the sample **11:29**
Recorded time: **5:39**
